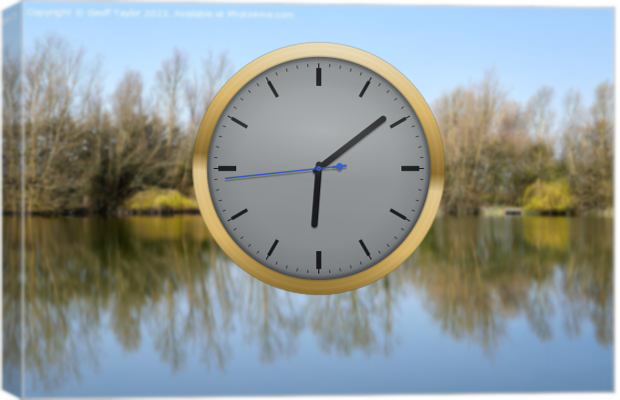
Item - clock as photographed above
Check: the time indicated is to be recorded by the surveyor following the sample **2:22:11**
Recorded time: **6:08:44**
